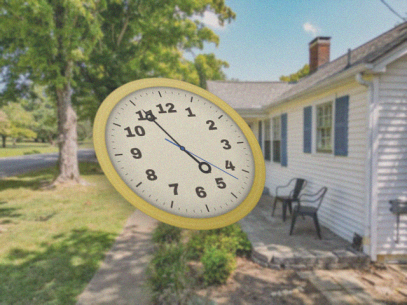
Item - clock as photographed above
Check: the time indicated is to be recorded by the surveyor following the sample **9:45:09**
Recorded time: **4:55:22**
